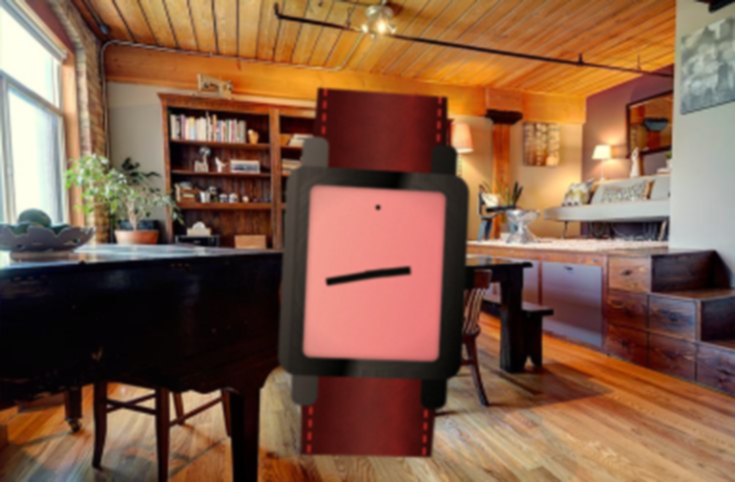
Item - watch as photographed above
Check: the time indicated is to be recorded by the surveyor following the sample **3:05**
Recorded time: **2:43**
